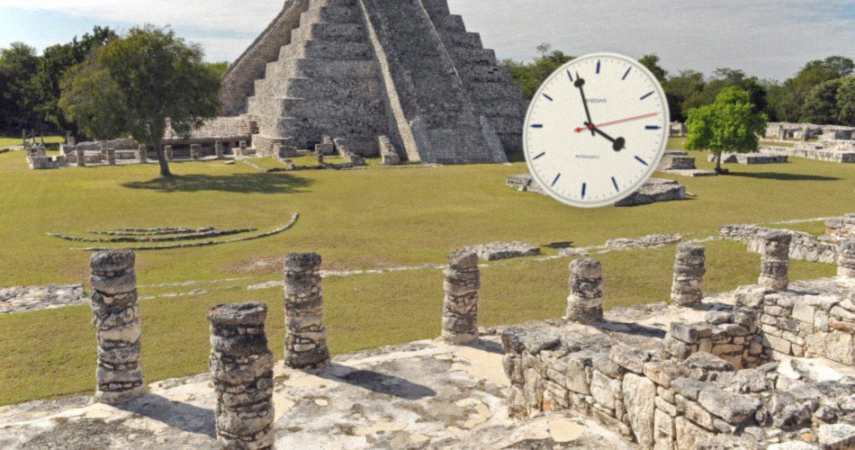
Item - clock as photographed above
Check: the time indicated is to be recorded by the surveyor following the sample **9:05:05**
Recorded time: **3:56:13**
